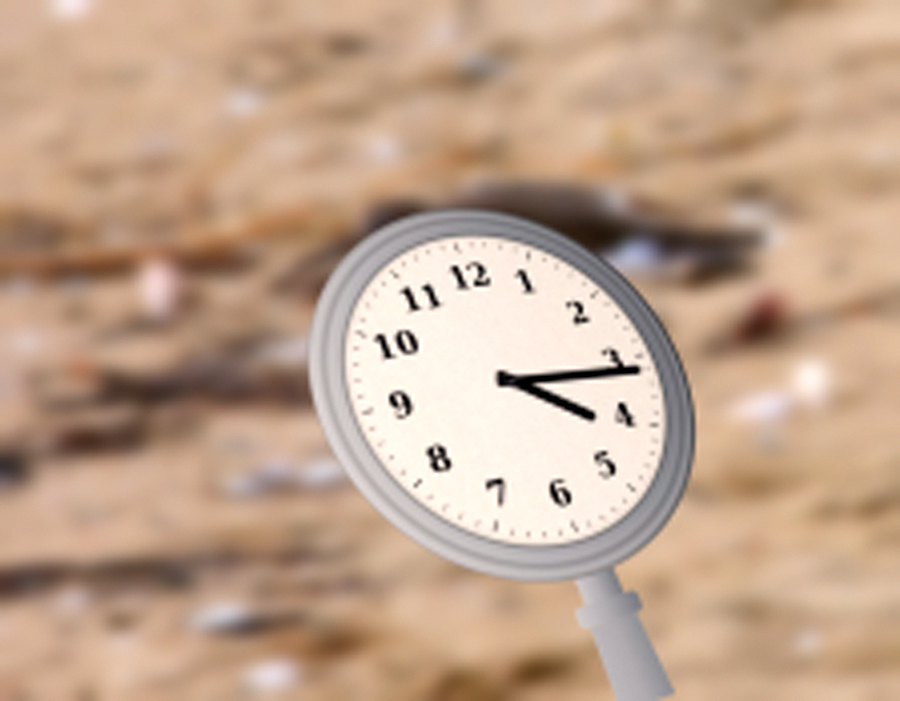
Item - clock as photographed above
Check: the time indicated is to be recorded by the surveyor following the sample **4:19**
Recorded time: **4:16**
